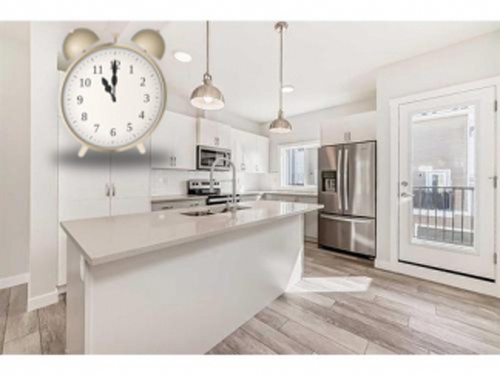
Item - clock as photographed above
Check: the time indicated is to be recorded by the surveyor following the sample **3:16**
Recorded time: **11:00**
